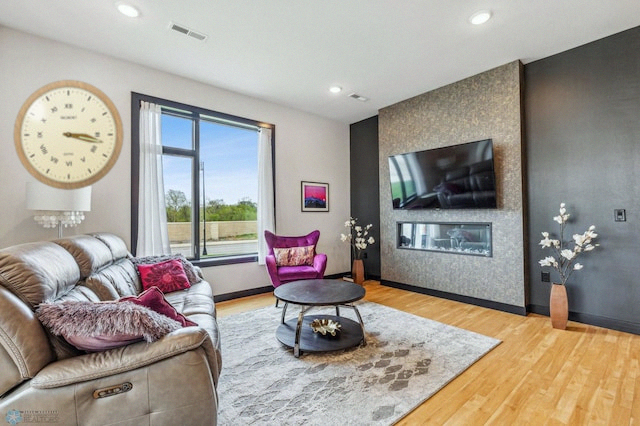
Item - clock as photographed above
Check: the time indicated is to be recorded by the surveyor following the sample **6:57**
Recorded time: **3:17**
